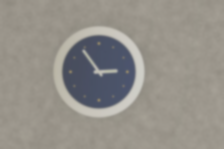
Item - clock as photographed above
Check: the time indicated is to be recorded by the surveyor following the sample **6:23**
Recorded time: **2:54**
